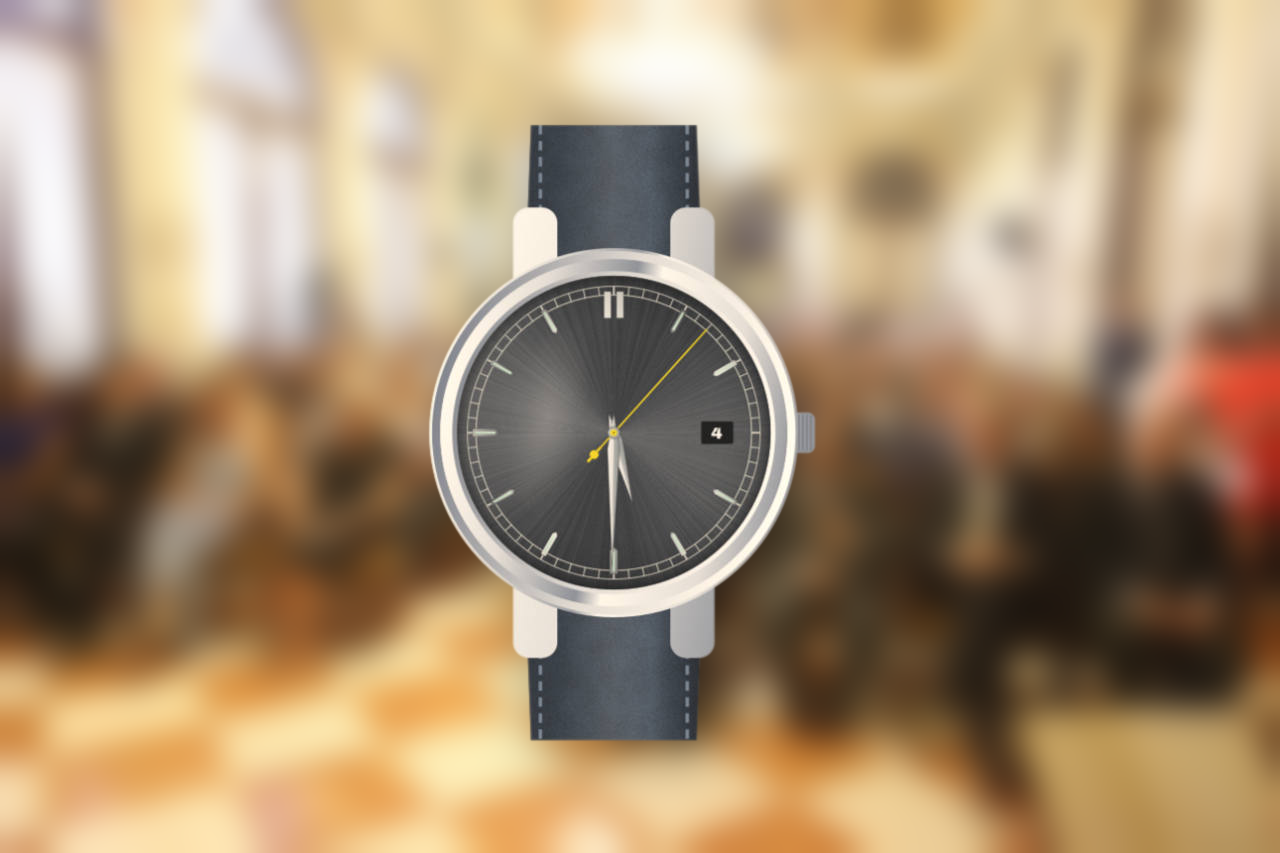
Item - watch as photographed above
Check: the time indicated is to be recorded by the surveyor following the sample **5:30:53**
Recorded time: **5:30:07**
